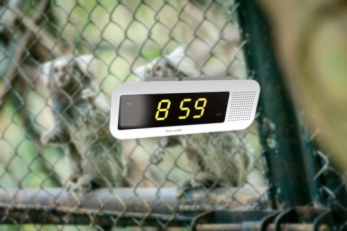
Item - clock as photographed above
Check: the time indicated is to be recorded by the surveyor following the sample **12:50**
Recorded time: **8:59**
